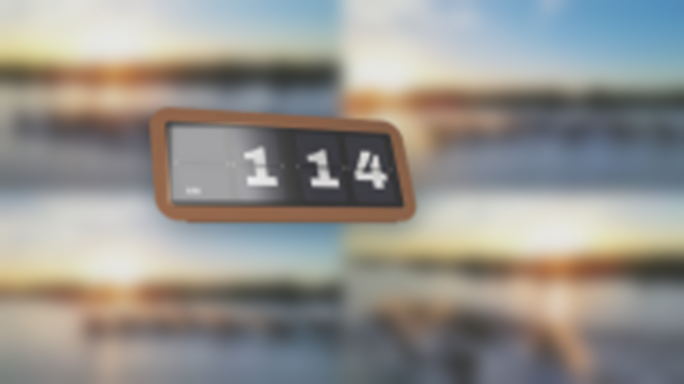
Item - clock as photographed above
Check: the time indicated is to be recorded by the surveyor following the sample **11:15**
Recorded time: **1:14**
